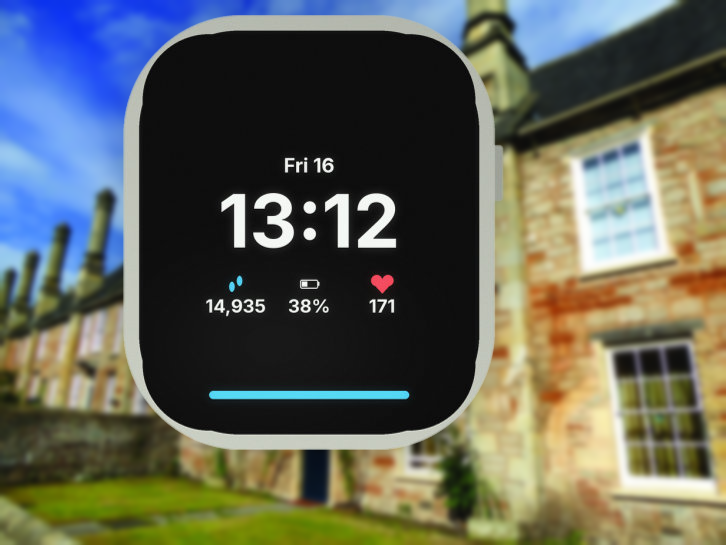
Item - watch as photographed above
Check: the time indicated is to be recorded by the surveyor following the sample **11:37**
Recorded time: **13:12**
